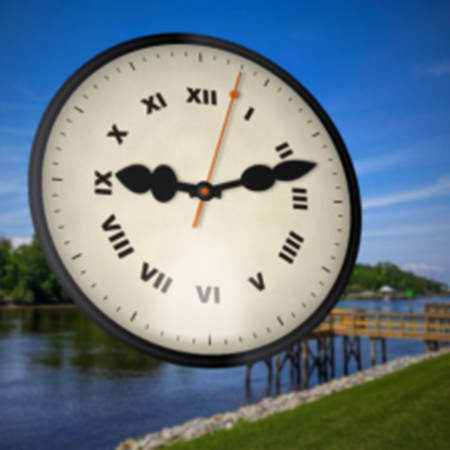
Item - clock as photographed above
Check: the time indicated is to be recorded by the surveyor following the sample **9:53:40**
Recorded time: **9:12:03**
